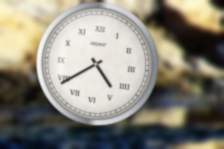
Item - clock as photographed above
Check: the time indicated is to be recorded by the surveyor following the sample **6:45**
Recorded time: **4:39**
